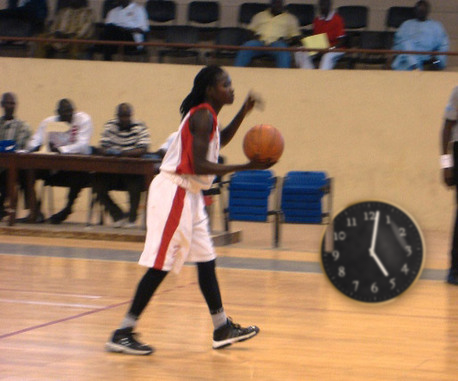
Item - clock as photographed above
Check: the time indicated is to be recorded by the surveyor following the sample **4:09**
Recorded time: **5:02**
